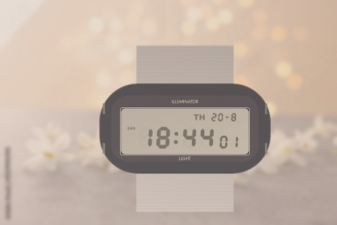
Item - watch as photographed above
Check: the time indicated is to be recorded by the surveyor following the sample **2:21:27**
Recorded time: **18:44:01**
